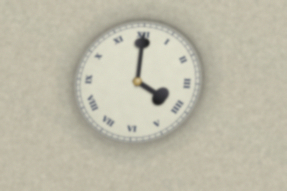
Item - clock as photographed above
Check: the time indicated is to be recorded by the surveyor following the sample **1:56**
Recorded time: **4:00**
